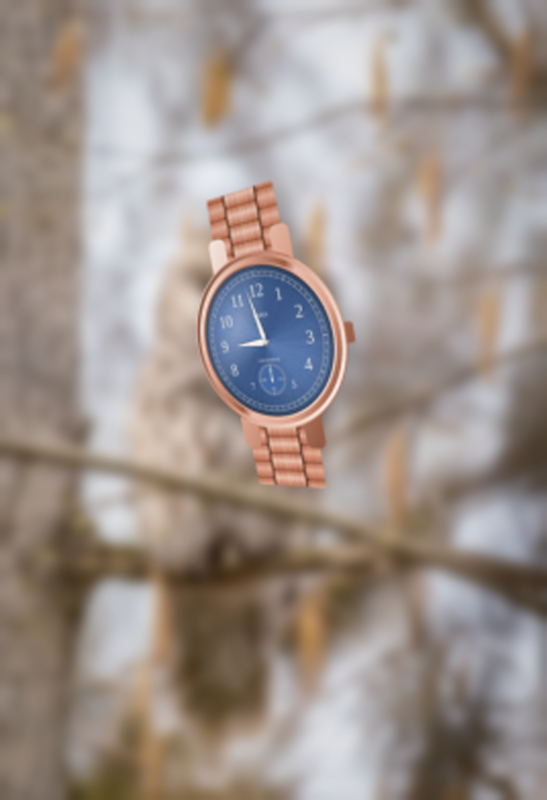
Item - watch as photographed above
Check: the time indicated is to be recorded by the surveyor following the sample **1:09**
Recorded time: **8:58**
